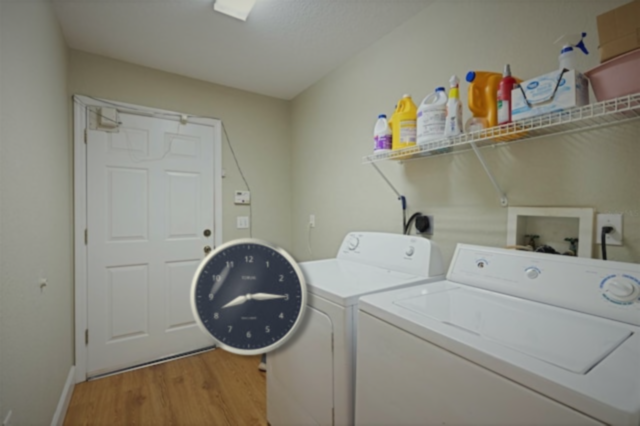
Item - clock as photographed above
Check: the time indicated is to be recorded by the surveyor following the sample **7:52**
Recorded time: **8:15**
